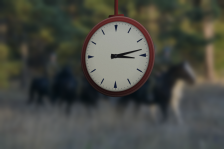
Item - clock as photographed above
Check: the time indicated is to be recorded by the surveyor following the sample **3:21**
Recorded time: **3:13**
